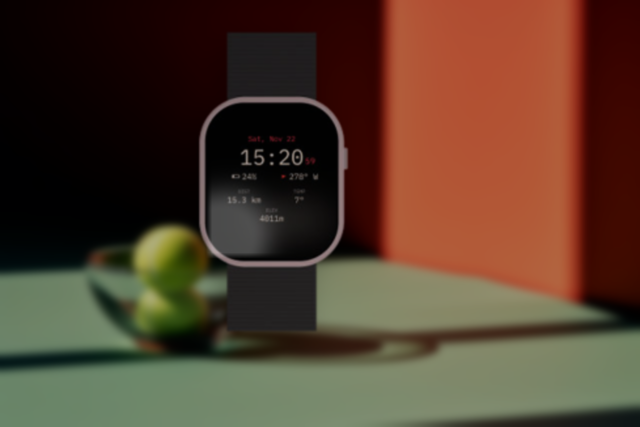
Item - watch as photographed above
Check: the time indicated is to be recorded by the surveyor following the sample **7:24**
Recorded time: **15:20**
